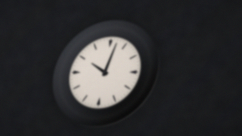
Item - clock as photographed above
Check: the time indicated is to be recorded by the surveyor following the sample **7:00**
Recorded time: **10:02**
